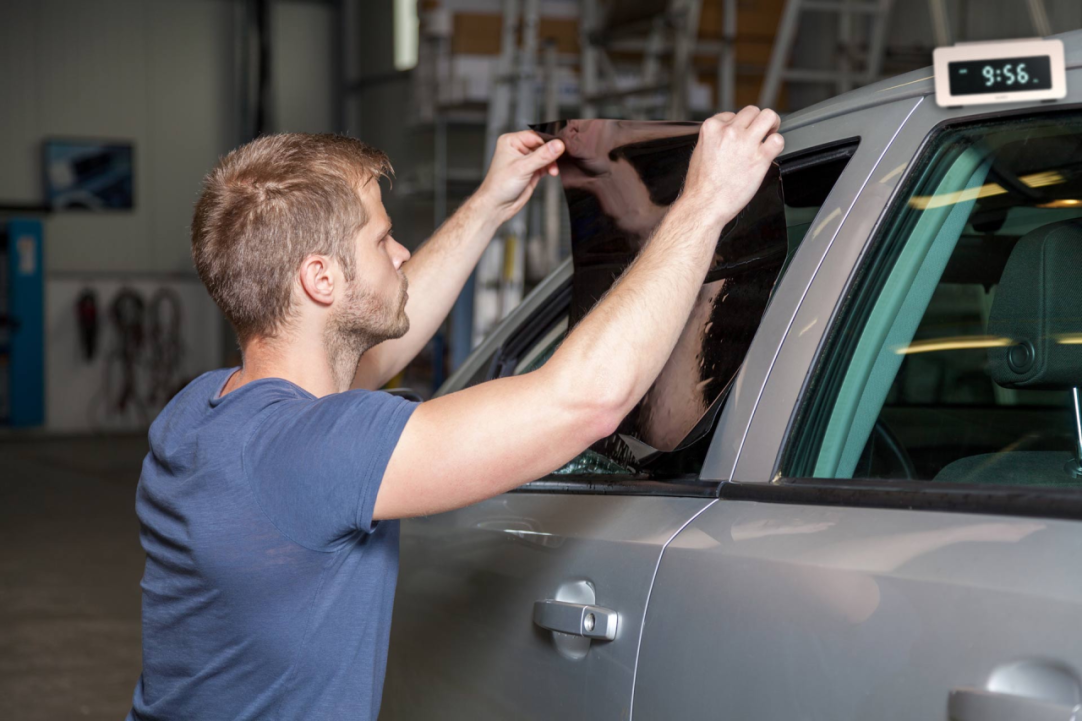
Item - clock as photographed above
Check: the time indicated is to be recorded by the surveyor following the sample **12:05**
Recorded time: **9:56**
